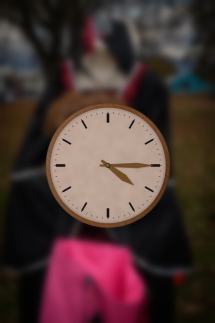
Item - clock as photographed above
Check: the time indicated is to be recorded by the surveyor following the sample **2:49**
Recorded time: **4:15**
